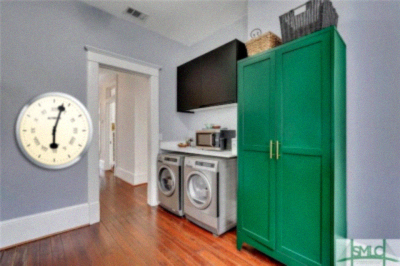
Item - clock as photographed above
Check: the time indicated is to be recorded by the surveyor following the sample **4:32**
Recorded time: **6:03**
